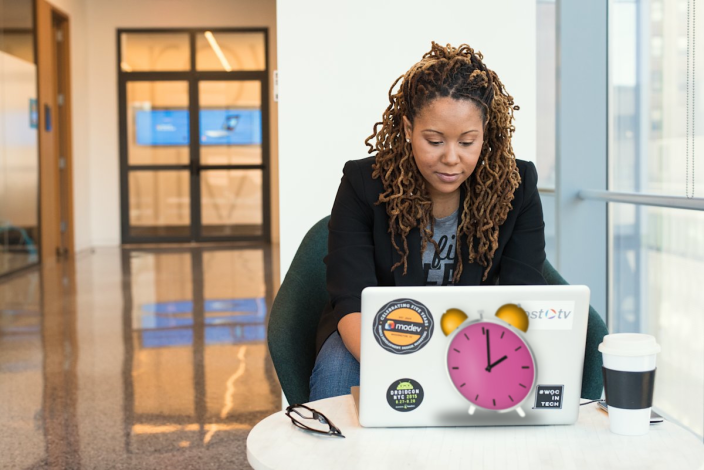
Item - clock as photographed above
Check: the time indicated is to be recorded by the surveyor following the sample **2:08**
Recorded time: **2:01**
